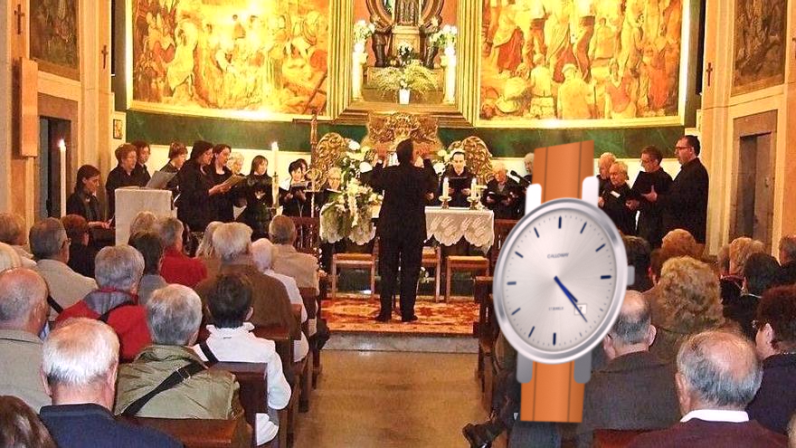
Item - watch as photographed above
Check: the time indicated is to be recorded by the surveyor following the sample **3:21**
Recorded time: **4:23**
